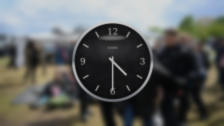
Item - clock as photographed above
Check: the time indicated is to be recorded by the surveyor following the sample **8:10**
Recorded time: **4:30**
